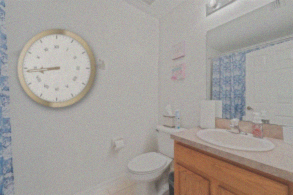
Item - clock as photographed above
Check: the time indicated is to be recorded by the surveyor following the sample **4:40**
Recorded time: **8:44**
